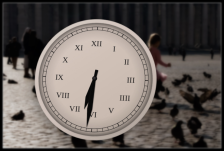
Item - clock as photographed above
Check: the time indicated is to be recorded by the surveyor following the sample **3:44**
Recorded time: **6:31**
